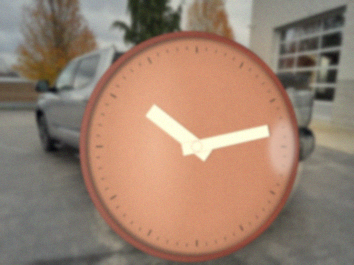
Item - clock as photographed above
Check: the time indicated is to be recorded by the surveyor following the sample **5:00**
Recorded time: **10:13**
